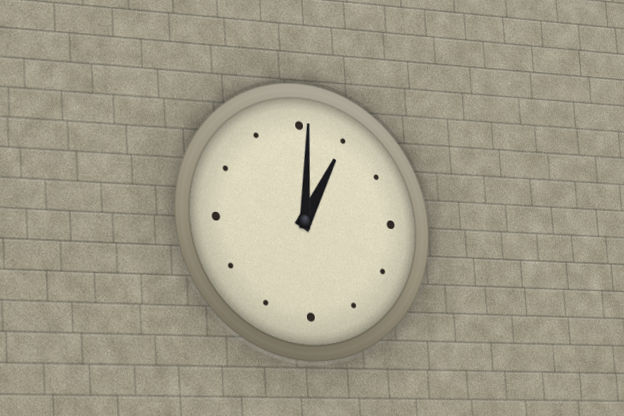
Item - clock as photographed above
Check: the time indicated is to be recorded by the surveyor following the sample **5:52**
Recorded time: **1:01**
